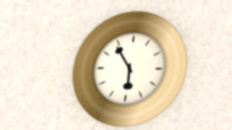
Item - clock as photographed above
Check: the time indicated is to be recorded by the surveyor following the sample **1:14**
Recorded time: **5:54**
